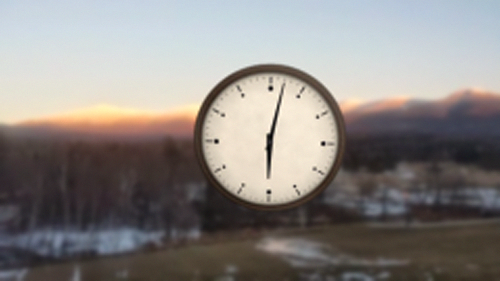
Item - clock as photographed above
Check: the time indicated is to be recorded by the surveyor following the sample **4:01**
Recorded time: **6:02**
